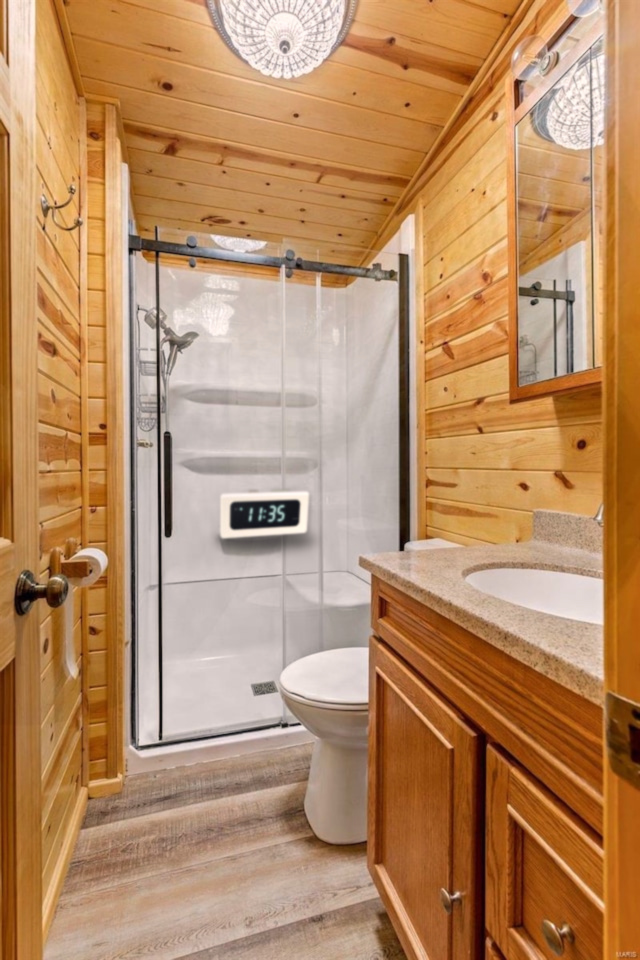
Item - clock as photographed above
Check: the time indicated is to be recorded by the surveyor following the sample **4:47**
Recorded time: **11:35**
